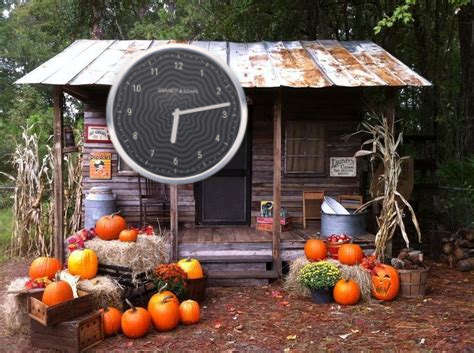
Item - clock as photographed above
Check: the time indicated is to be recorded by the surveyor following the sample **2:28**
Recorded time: **6:13**
